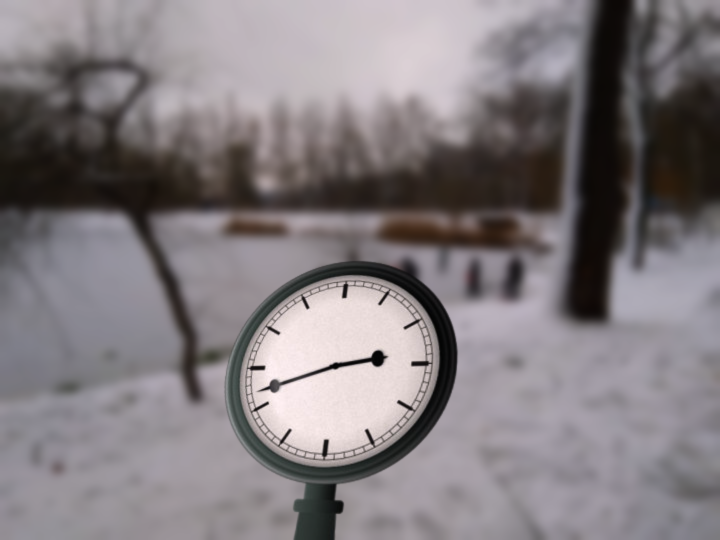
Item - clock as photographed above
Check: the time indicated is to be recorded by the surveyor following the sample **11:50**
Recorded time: **2:42**
